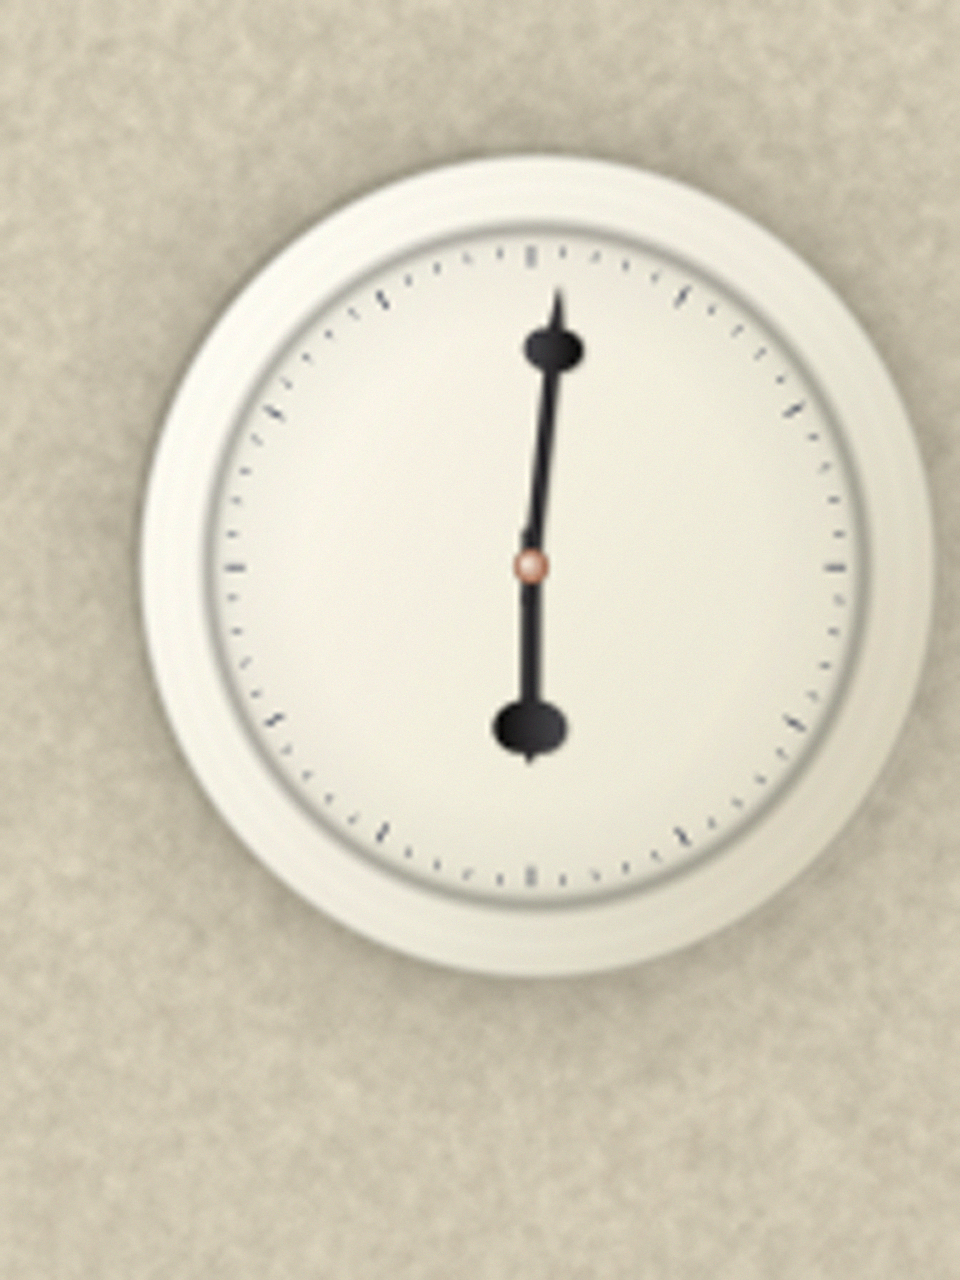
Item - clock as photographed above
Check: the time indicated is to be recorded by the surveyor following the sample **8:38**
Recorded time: **6:01**
